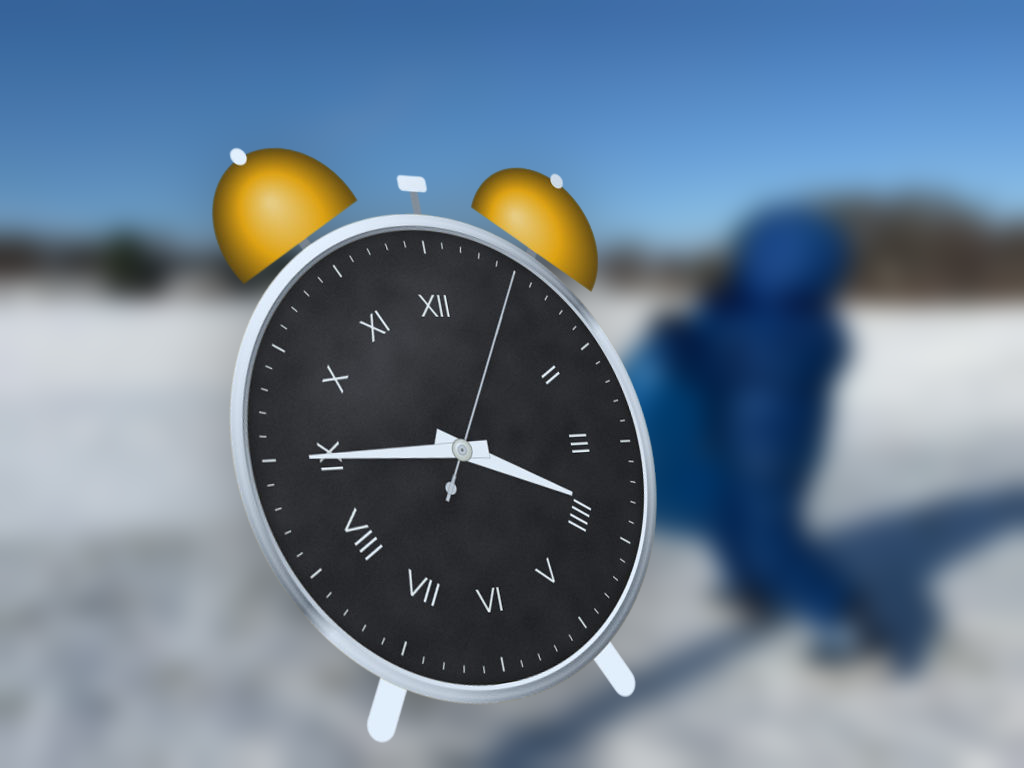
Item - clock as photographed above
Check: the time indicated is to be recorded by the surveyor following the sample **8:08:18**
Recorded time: **3:45:05**
